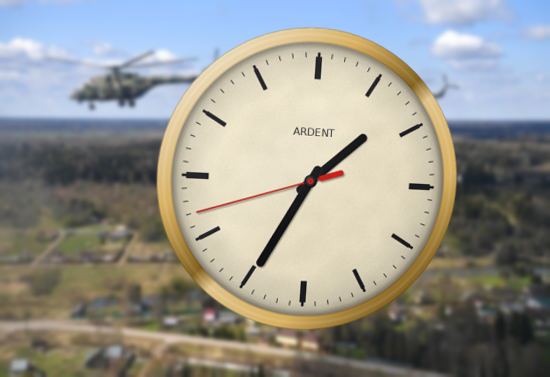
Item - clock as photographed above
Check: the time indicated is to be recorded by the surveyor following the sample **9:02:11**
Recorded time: **1:34:42**
